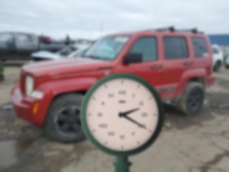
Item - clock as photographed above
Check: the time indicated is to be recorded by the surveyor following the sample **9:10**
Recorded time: **2:20**
